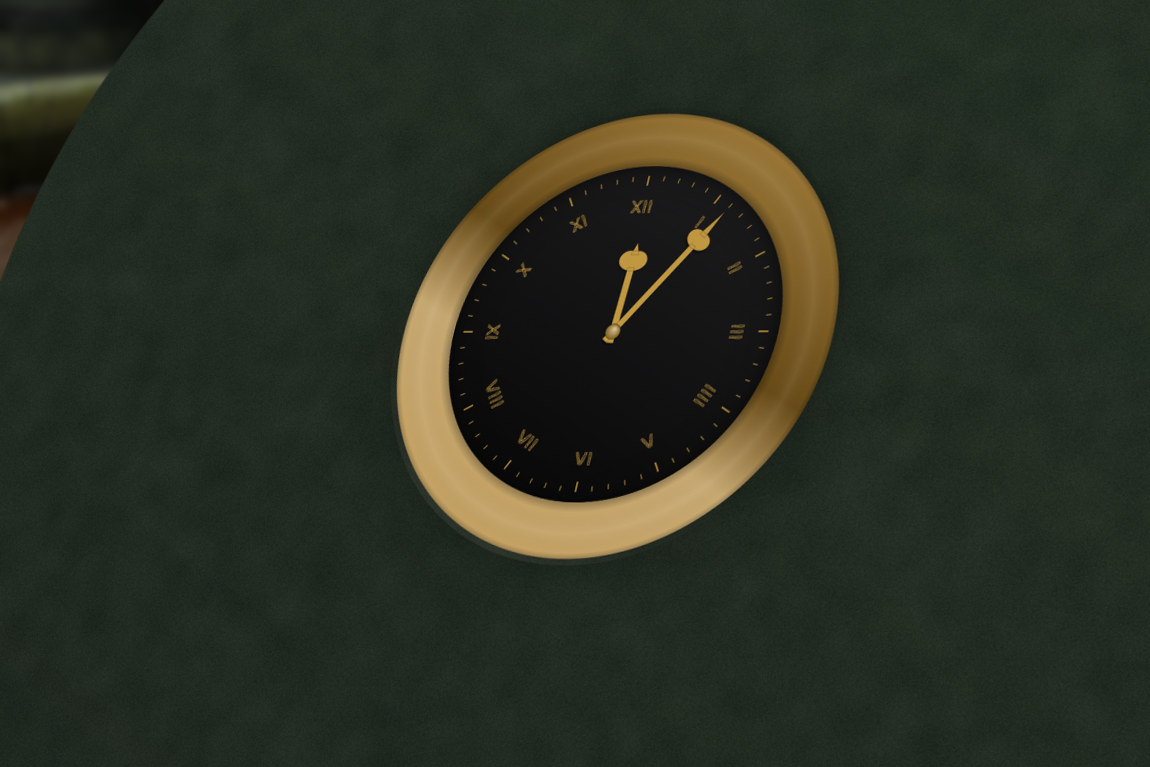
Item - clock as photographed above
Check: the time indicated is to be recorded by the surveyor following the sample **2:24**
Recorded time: **12:06**
